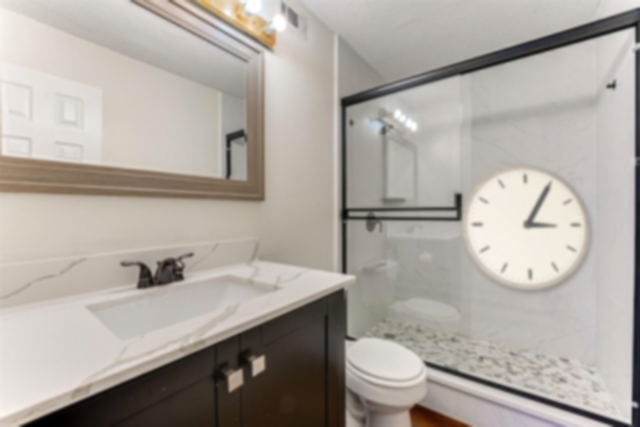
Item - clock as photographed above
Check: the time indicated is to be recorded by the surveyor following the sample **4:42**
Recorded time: **3:05**
